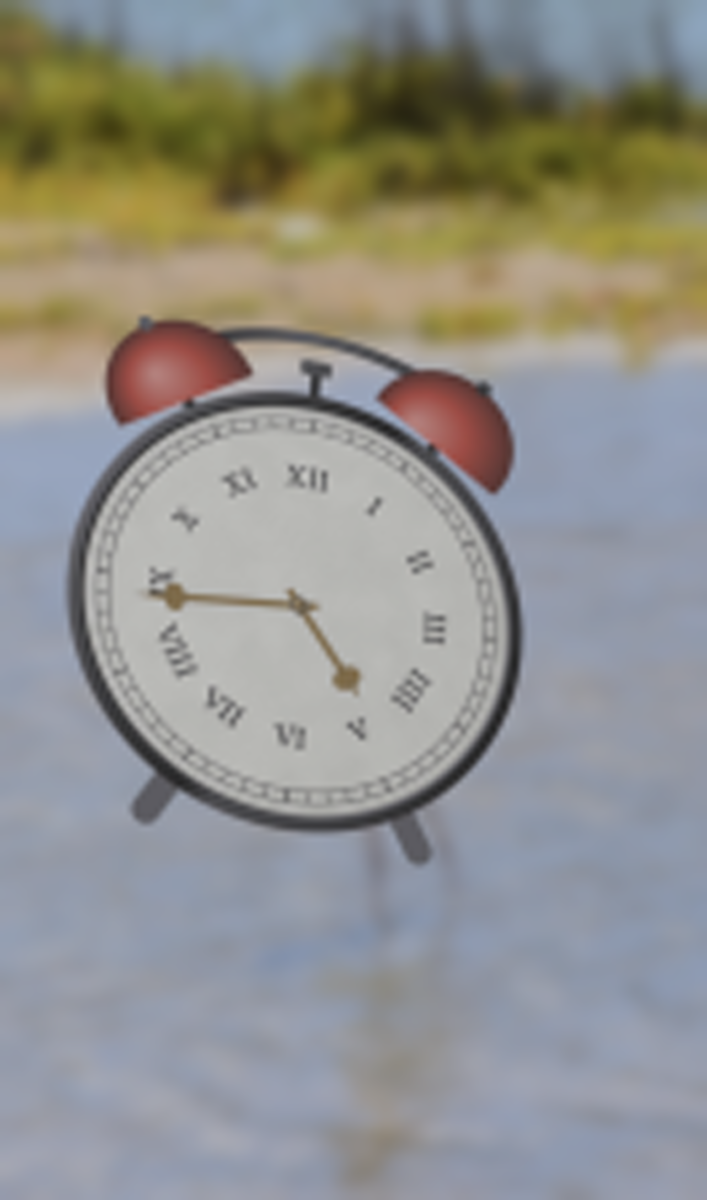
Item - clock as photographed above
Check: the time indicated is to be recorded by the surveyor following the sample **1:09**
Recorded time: **4:44**
